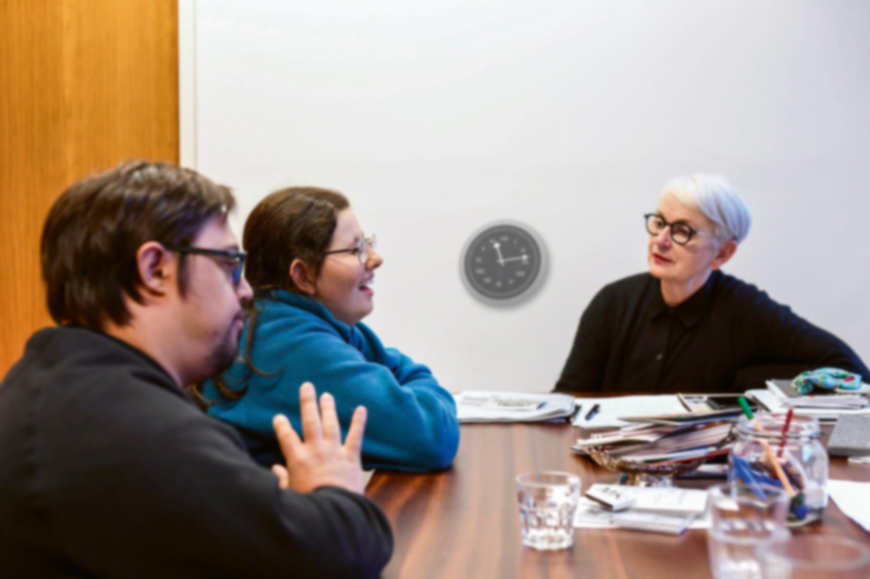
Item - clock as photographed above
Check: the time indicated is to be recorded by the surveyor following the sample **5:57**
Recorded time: **11:13**
